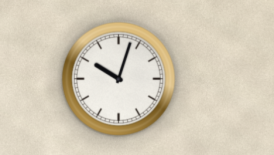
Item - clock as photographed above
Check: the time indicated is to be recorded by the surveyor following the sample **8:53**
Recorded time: **10:03**
